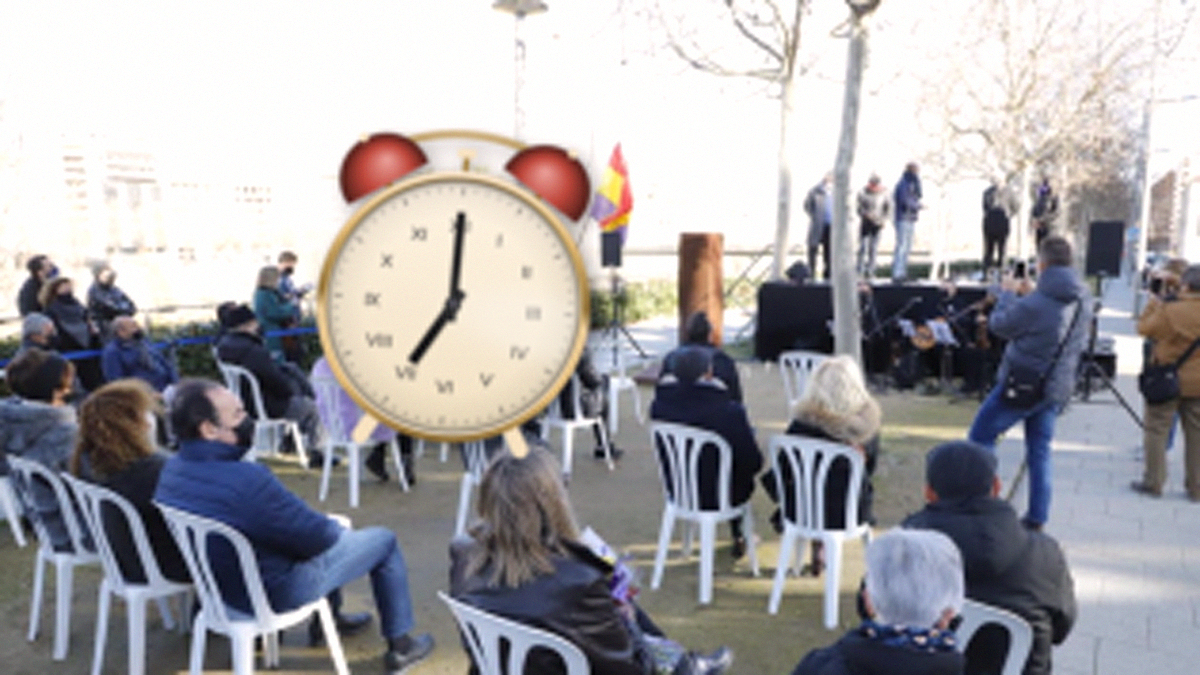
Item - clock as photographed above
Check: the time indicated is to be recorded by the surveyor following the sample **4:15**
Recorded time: **7:00**
